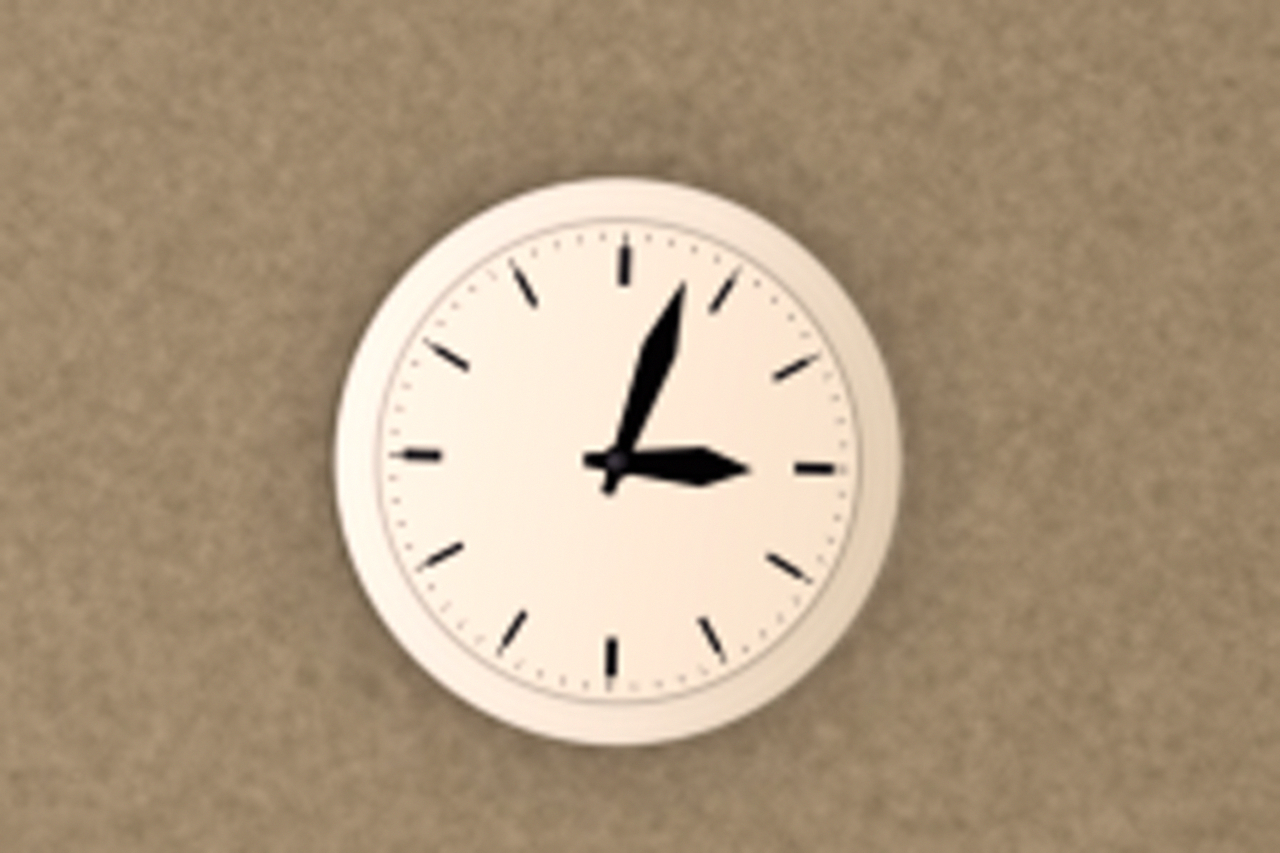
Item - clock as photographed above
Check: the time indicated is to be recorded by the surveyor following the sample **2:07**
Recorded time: **3:03**
